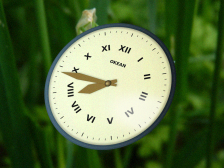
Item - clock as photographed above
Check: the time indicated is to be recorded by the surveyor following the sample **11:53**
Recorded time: **7:44**
